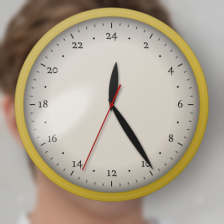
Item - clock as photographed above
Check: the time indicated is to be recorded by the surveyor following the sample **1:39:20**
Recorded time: **0:24:34**
